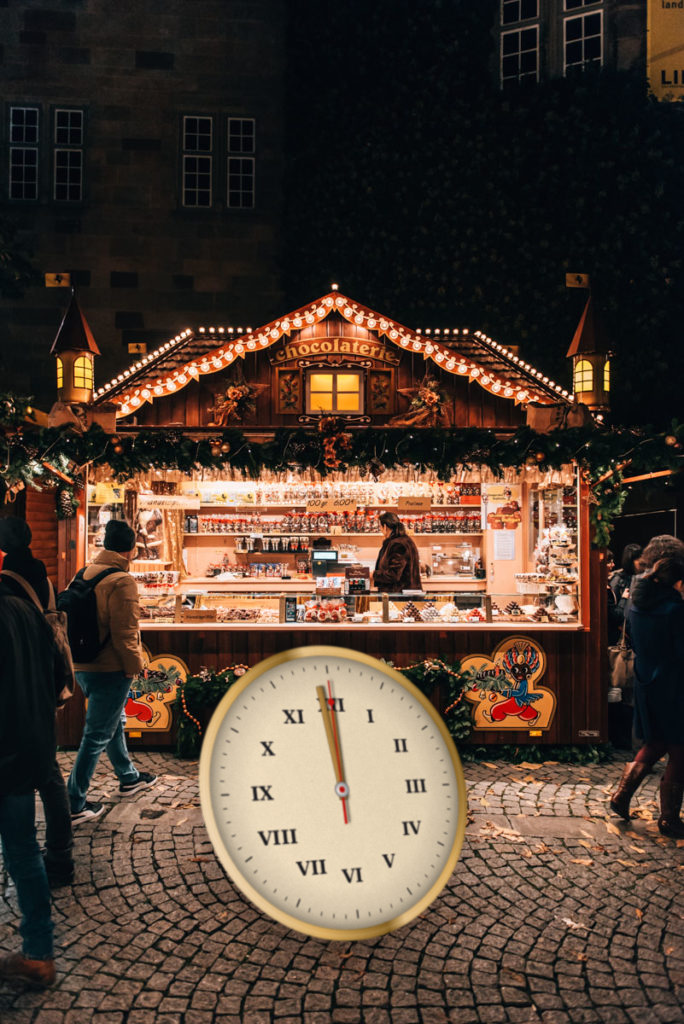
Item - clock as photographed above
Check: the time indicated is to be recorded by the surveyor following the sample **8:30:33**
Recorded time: **11:59:00**
